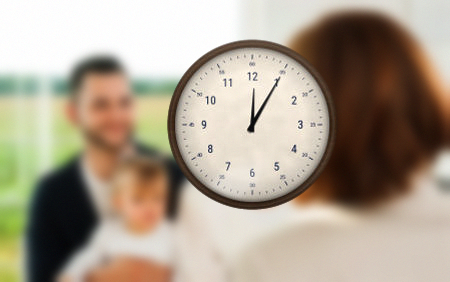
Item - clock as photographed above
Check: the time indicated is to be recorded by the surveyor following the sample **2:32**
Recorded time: **12:05**
